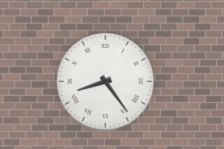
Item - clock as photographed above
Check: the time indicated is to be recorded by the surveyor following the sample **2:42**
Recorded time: **8:24**
